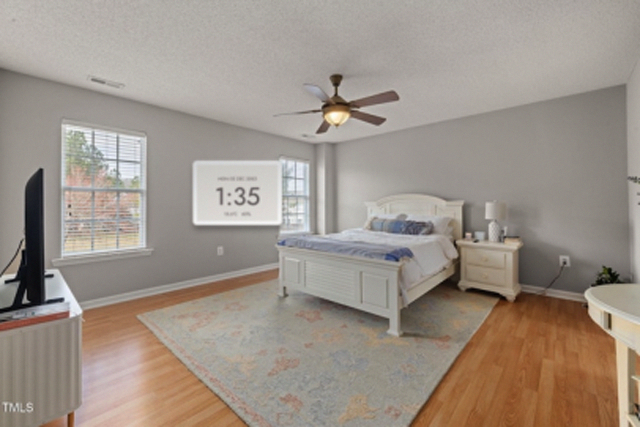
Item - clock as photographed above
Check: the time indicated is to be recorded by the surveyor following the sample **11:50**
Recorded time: **1:35**
